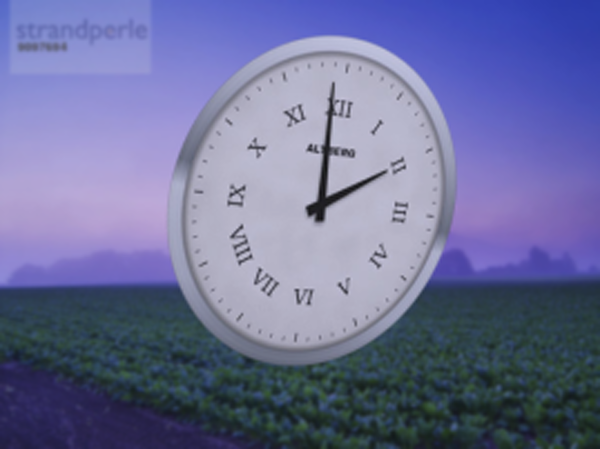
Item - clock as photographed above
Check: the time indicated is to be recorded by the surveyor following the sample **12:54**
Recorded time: **1:59**
